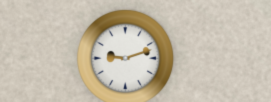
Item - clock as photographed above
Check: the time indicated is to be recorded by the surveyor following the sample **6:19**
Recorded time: **9:12**
